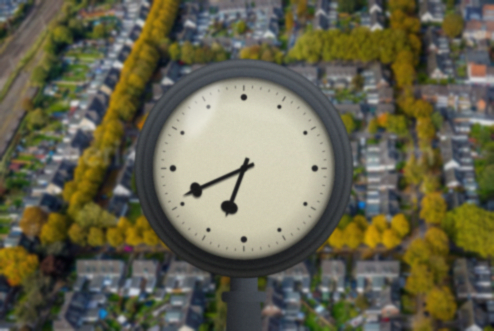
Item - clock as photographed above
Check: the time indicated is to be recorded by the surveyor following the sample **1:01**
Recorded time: **6:41**
